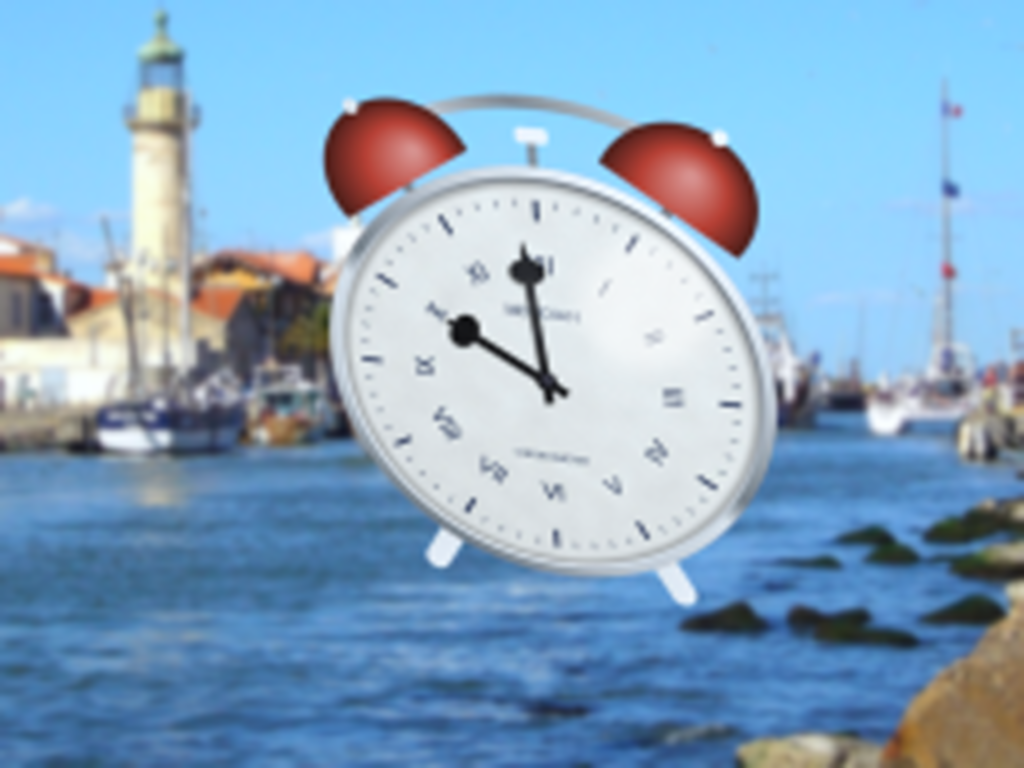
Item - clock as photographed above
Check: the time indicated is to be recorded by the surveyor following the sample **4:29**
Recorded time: **9:59**
